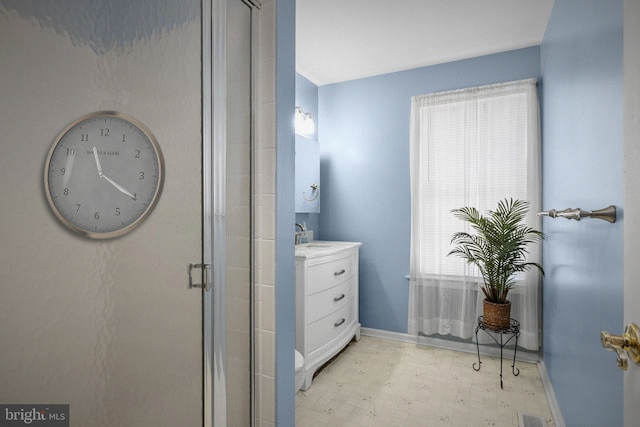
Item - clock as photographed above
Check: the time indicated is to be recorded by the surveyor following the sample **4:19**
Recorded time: **11:20**
